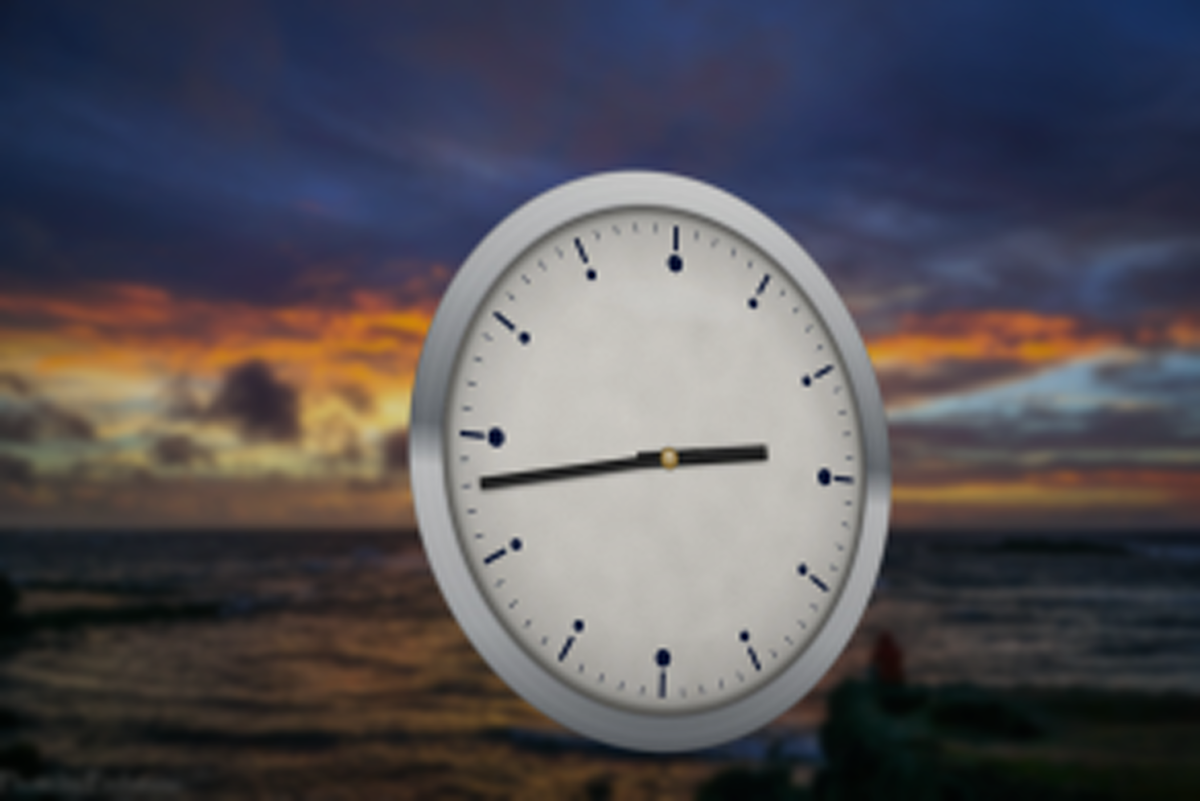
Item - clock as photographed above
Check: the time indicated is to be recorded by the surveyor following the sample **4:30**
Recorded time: **2:43**
